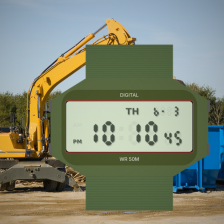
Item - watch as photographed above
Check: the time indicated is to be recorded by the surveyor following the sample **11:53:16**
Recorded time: **10:10:45**
